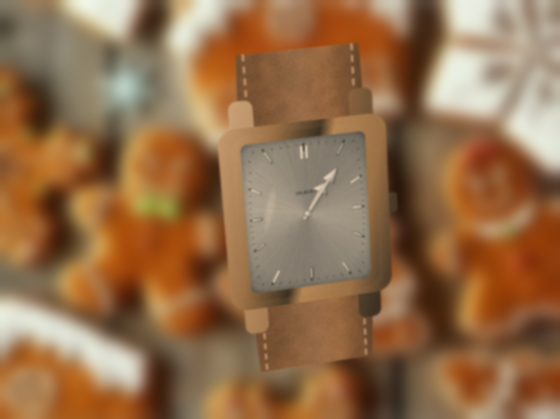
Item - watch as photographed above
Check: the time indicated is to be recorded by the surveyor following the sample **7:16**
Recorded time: **1:06**
